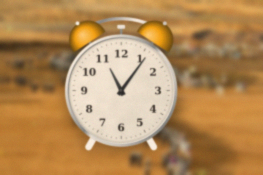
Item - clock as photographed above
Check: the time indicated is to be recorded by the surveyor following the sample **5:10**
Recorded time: **11:06**
